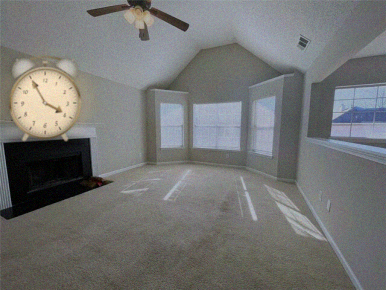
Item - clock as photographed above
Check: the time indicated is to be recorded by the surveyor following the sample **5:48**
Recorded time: **3:55**
